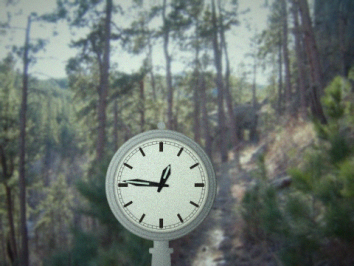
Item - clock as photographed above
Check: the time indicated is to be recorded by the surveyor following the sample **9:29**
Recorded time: **12:46**
